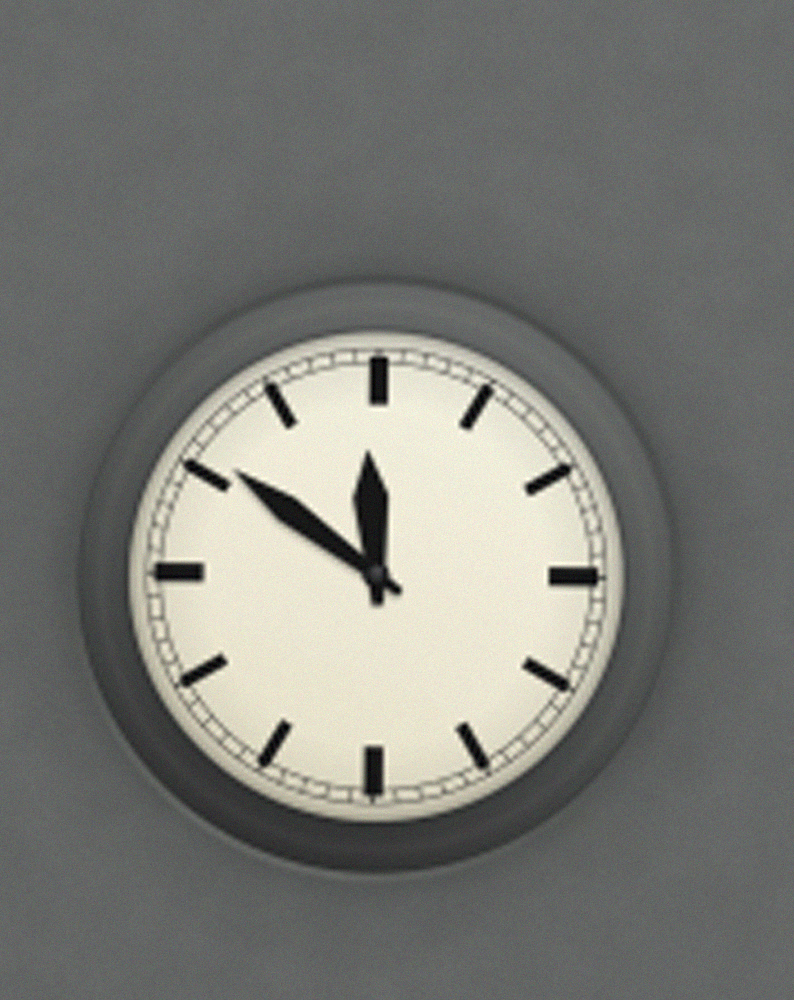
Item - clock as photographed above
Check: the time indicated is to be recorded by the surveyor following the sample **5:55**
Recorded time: **11:51**
